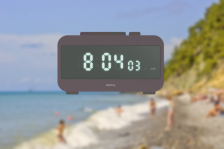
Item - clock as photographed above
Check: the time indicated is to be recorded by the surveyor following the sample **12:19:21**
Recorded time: **8:04:03**
